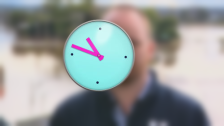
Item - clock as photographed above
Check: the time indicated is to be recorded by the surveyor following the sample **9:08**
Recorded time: **10:48**
